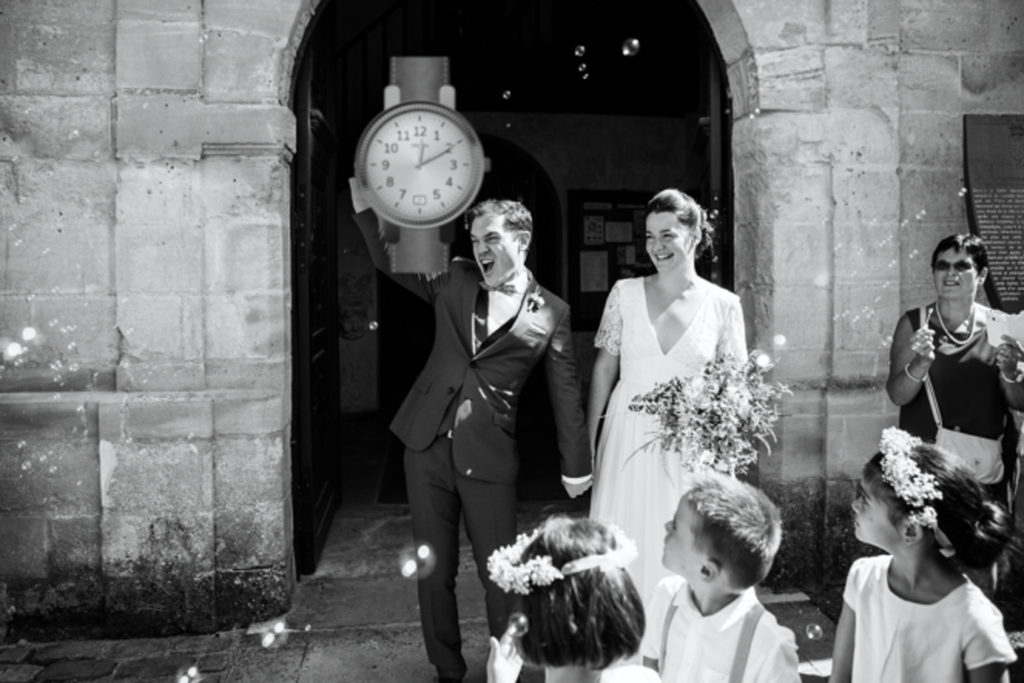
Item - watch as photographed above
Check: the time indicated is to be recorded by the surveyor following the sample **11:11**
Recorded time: **12:10**
